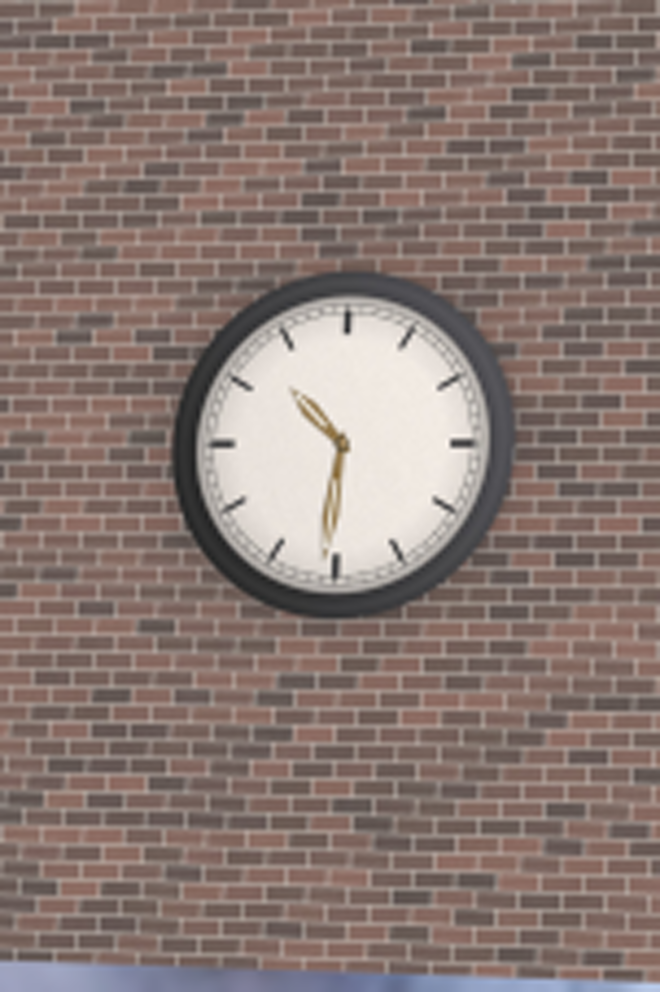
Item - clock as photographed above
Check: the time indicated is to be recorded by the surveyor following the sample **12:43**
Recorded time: **10:31**
